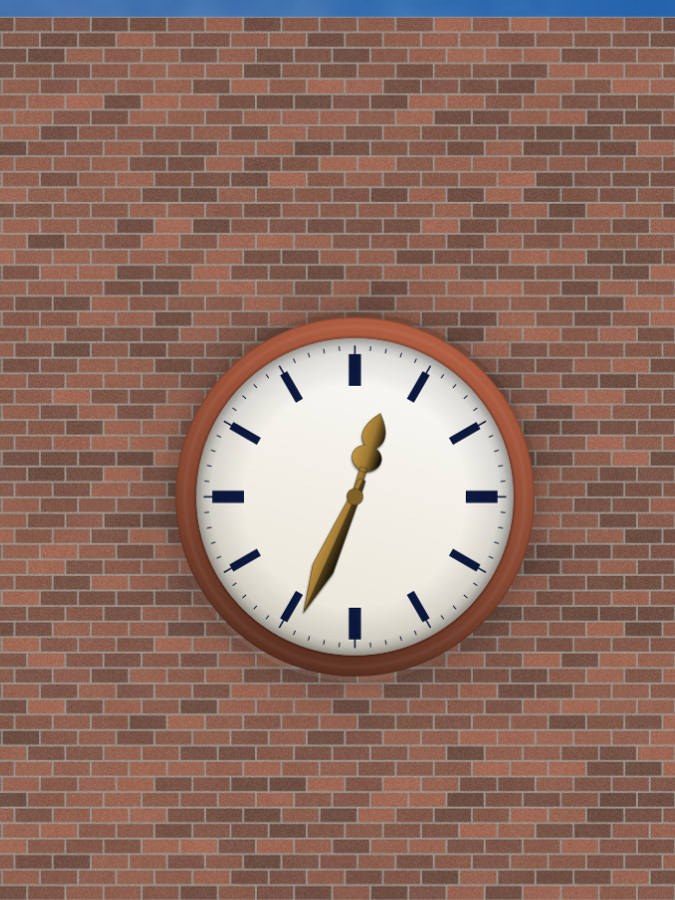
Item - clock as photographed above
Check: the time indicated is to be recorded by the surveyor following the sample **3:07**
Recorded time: **12:34**
